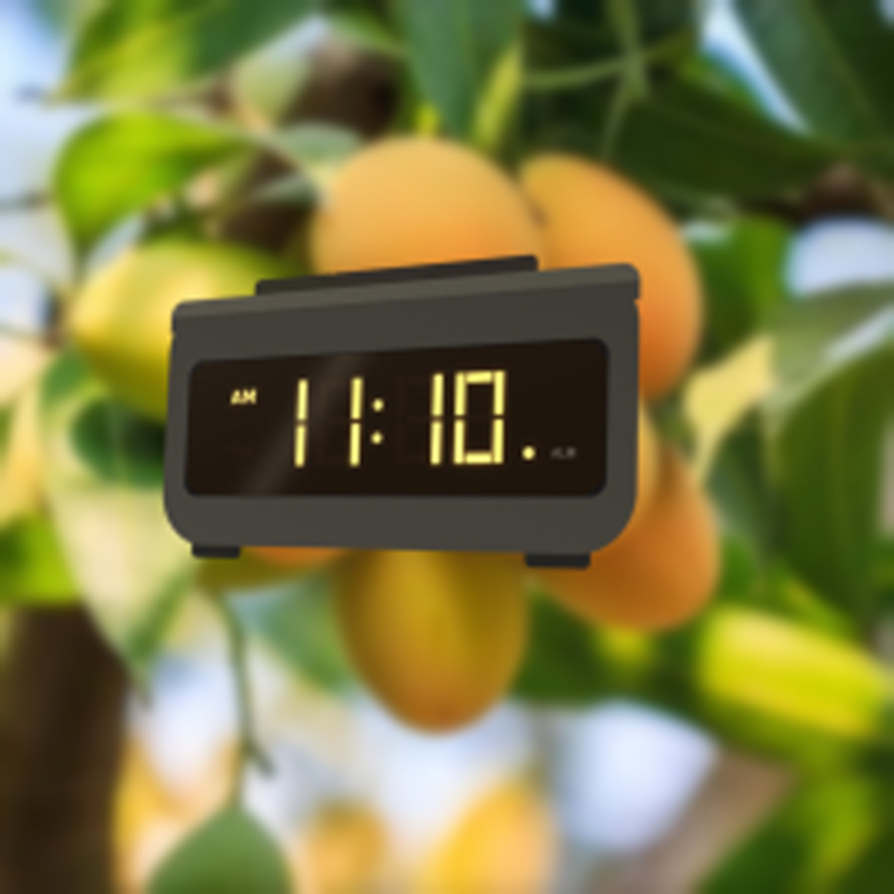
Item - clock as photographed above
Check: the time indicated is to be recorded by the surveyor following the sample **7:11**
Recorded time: **11:10**
